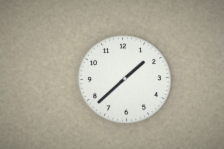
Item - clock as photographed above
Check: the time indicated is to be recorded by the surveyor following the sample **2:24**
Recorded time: **1:38**
